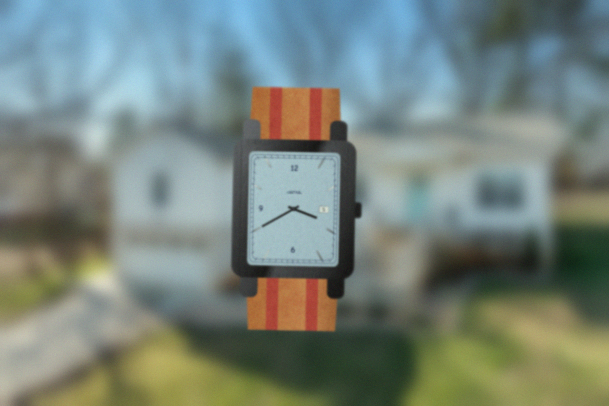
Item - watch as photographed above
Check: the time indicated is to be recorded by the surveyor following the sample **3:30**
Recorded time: **3:40**
